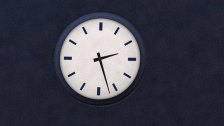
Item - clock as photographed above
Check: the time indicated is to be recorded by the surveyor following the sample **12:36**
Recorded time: **2:27**
